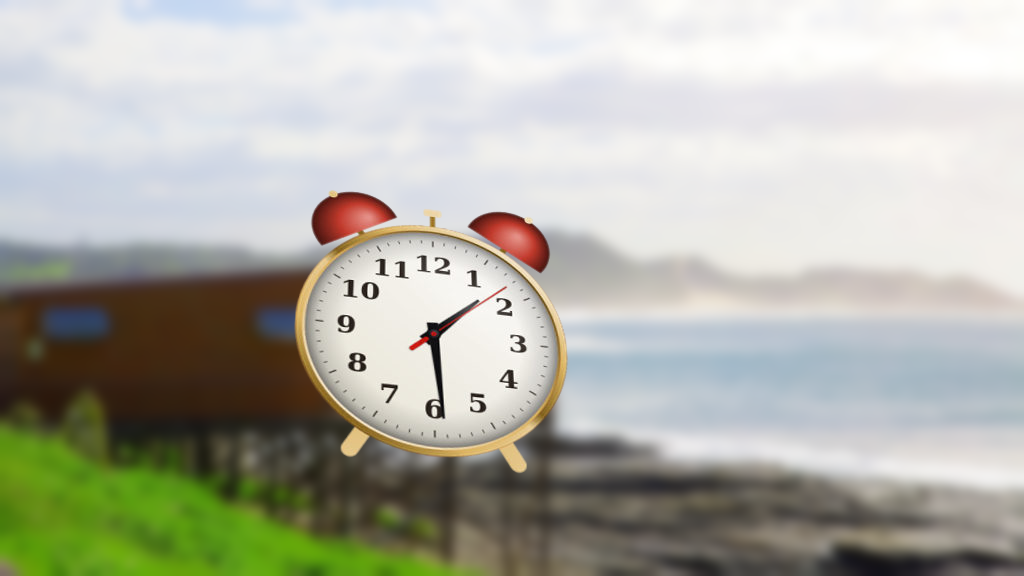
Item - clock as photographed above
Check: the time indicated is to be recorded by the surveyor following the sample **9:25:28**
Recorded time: **1:29:08**
